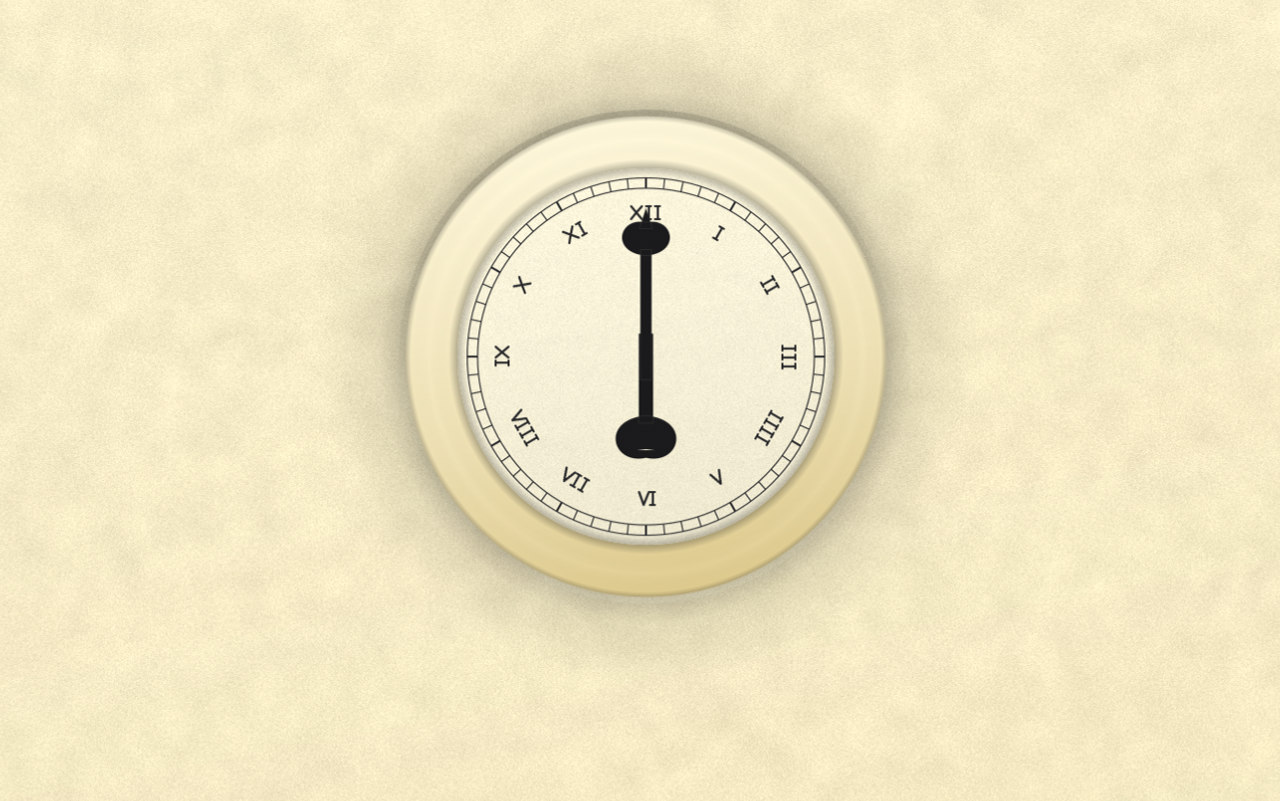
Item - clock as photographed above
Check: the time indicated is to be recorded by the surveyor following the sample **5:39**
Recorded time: **6:00**
